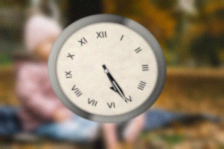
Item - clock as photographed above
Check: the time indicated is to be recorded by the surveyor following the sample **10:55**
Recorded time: **5:26**
